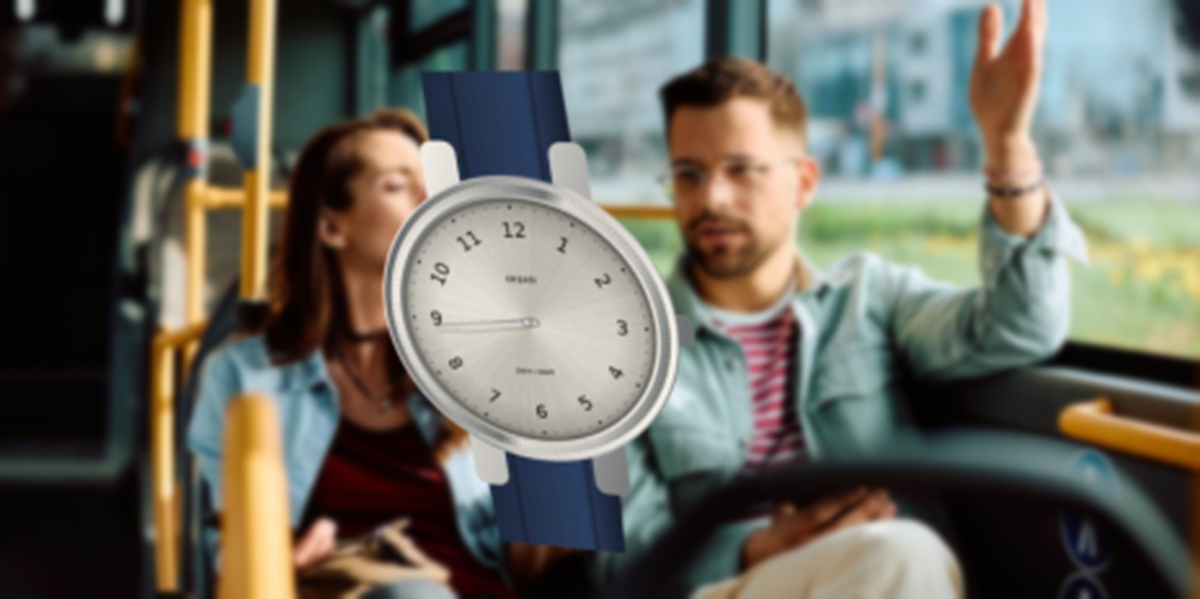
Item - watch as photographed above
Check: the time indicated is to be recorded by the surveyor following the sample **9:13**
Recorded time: **8:44**
